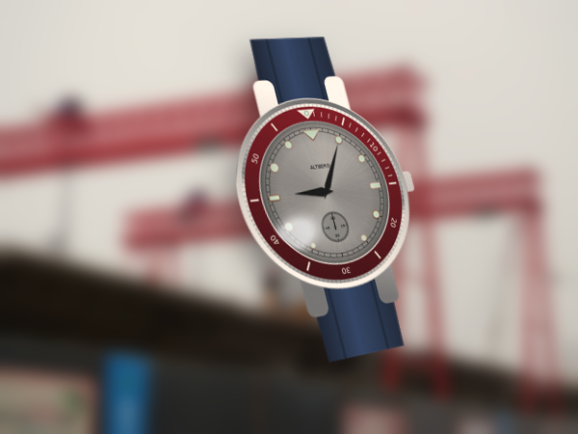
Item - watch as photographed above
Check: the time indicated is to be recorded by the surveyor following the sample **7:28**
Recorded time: **9:05**
